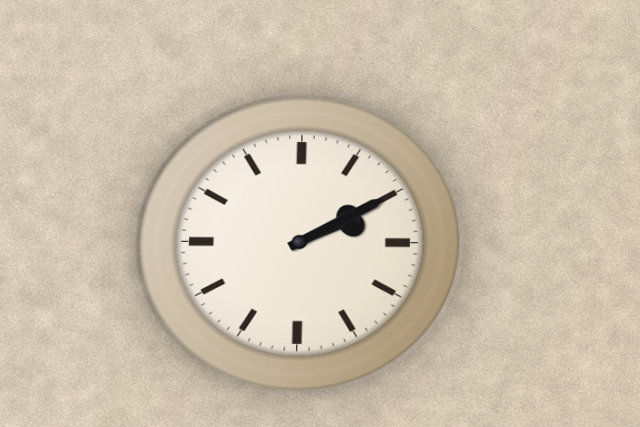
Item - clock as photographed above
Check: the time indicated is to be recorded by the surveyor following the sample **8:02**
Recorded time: **2:10**
